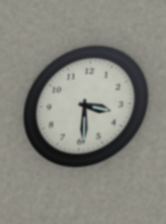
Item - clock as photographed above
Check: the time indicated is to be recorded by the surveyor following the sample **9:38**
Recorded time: **3:29**
